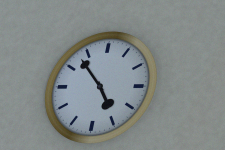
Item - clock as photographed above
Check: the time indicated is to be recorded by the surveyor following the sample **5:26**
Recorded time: **4:53**
